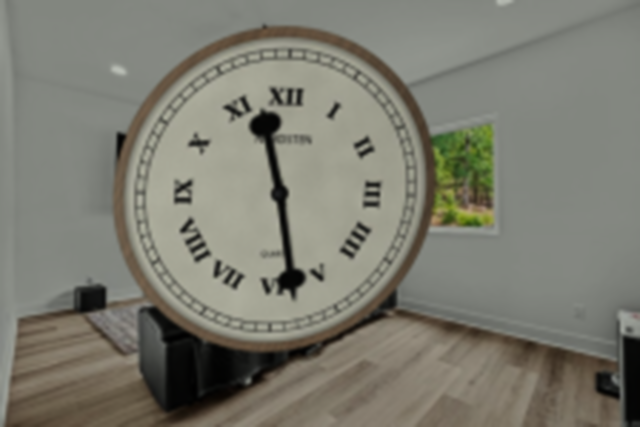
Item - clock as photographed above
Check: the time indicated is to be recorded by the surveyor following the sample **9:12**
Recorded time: **11:28**
